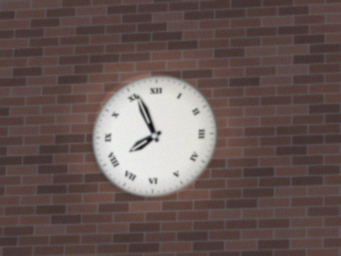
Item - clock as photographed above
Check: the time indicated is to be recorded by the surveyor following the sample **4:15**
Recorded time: **7:56**
